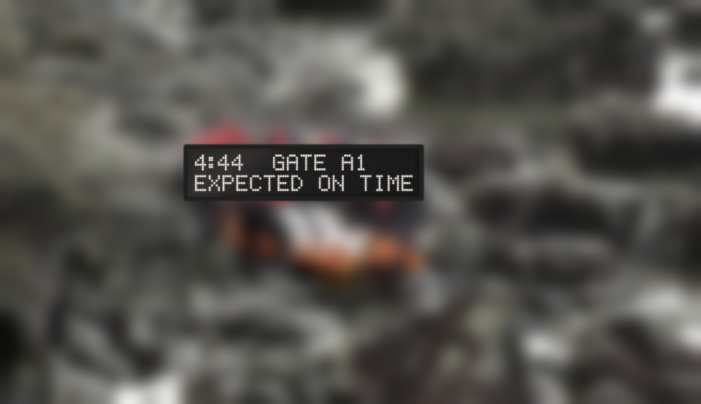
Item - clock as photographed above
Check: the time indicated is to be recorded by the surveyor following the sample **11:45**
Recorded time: **4:44**
